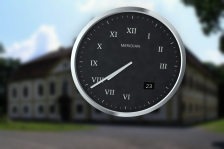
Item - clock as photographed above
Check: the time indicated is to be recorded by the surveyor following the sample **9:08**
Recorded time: **7:39**
